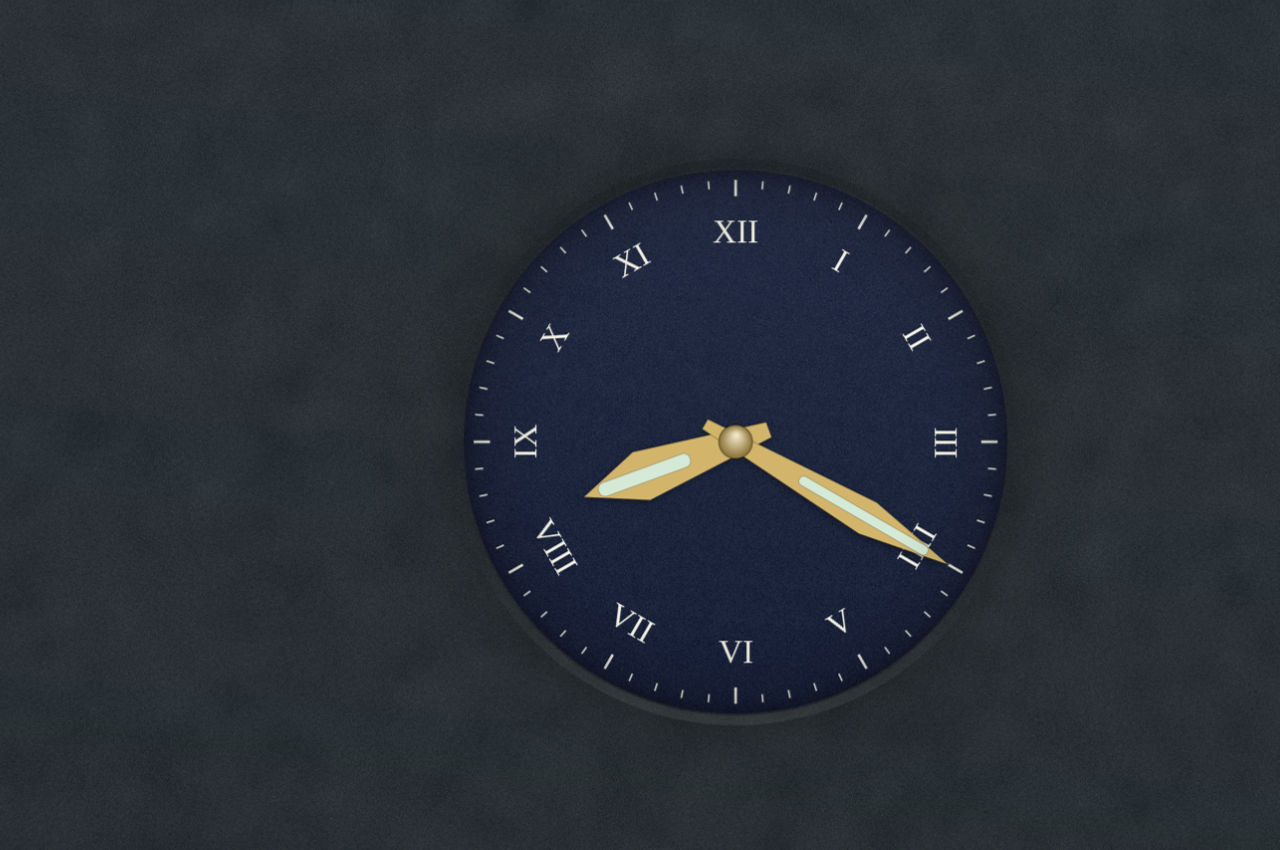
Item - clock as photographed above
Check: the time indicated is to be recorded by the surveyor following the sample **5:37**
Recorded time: **8:20**
